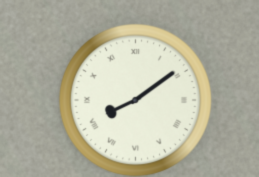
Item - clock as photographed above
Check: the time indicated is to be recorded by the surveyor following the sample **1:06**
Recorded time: **8:09**
